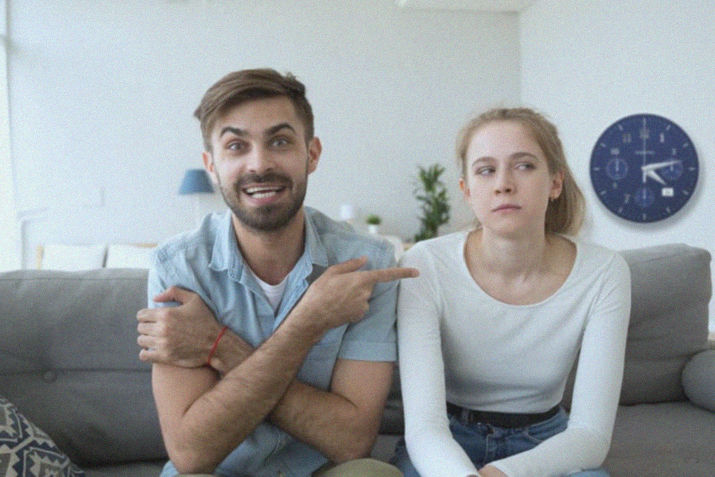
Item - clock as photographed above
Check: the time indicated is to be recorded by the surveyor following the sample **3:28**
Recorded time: **4:13**
